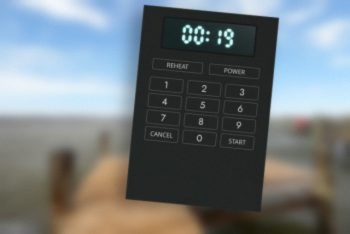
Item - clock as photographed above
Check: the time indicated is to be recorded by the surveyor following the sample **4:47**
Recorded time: **0:19**
